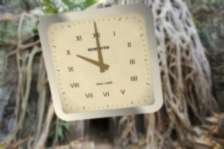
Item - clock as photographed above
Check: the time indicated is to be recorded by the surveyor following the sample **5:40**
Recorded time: **10:00**
